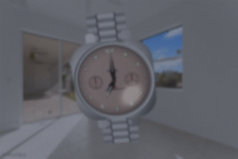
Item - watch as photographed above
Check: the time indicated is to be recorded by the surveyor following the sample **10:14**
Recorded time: **7:00**
